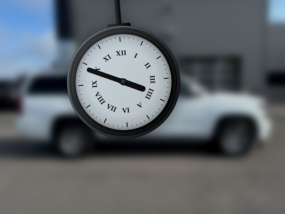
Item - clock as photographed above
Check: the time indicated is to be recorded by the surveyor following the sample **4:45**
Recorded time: **3:49**
